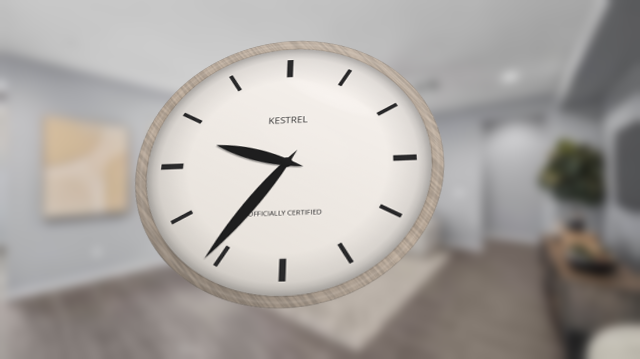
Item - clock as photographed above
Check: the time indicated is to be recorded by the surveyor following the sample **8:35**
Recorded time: **9:36**
